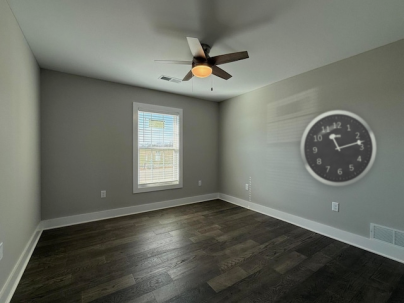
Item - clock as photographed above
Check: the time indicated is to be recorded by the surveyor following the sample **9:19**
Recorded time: **11:13**
